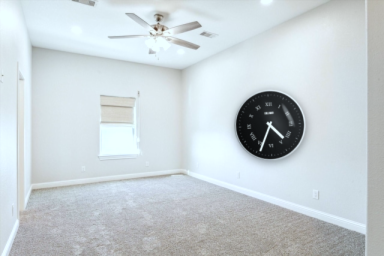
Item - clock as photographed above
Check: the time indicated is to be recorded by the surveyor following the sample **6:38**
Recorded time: **4:34**
